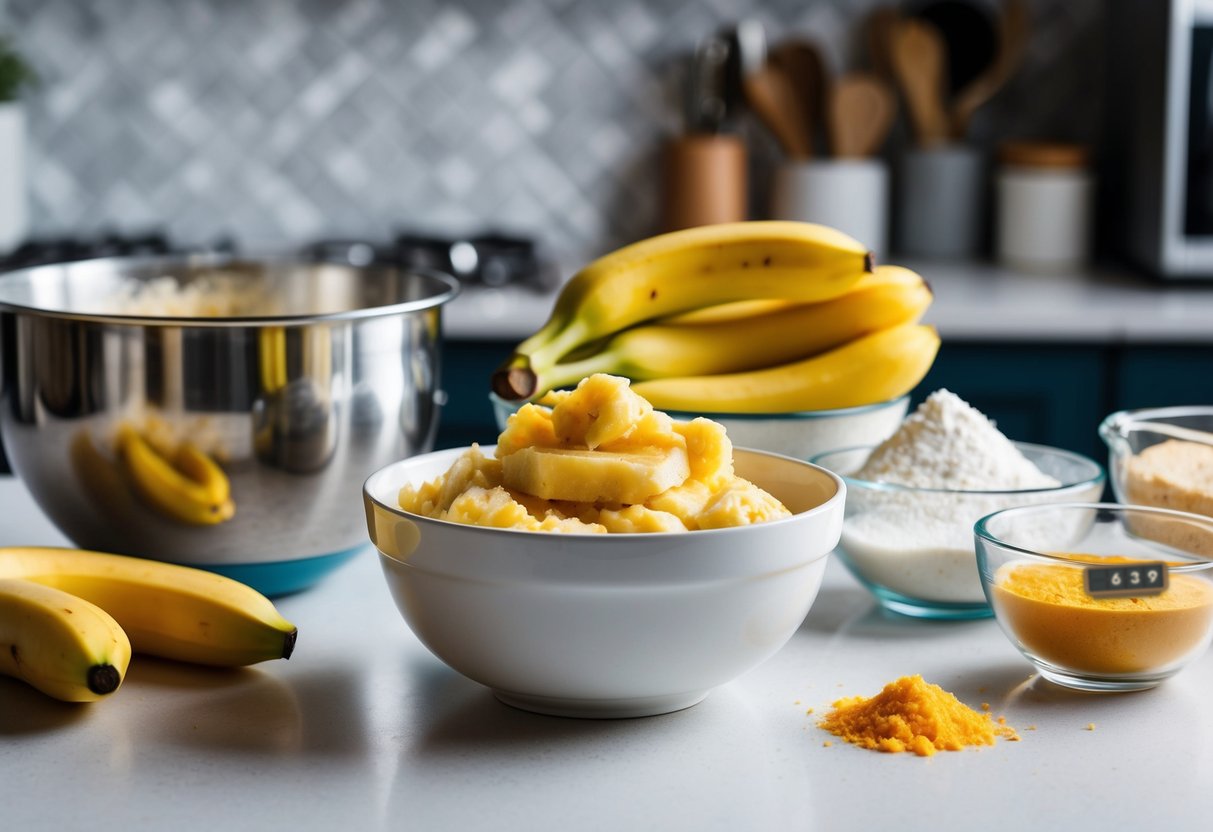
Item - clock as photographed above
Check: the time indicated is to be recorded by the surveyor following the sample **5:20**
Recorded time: **6:39**
